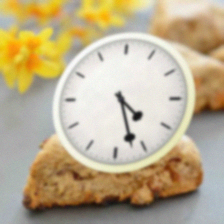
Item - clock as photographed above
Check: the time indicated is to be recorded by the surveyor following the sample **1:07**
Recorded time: **4:27**
